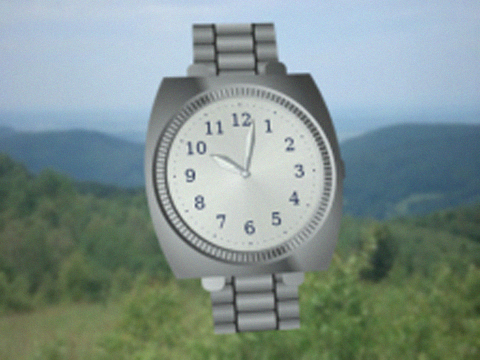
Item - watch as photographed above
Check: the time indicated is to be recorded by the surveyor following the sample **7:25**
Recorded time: **10:02**
